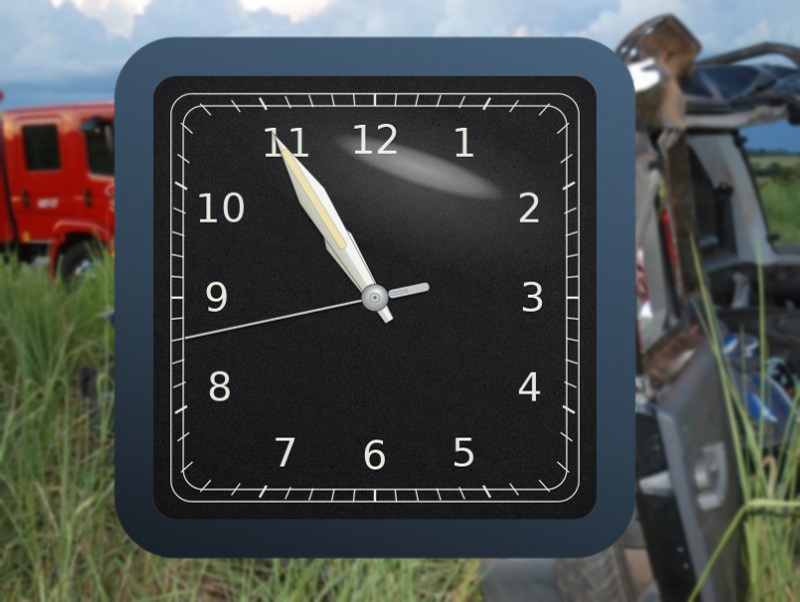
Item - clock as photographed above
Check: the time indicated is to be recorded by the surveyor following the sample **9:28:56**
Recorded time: **10:54:43**
